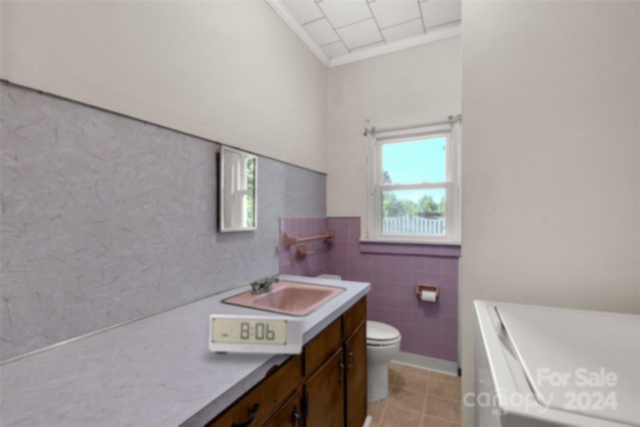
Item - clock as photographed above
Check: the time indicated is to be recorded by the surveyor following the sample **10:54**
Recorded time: **8:06**
